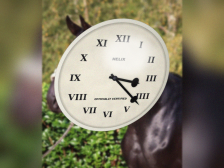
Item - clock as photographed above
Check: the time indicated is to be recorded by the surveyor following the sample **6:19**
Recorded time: **3:22**
